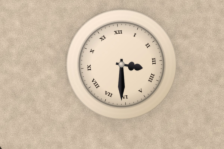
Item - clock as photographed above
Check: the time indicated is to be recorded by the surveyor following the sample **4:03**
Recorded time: **3:31**
